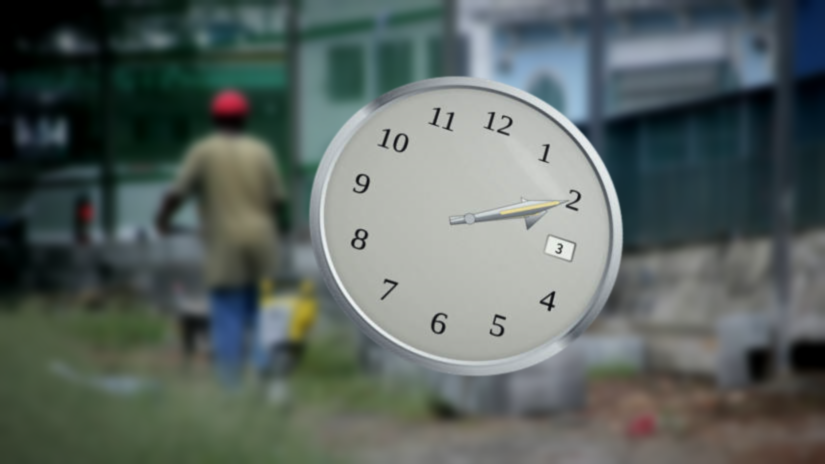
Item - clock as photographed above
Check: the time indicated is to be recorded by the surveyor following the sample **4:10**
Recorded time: **2:10**
